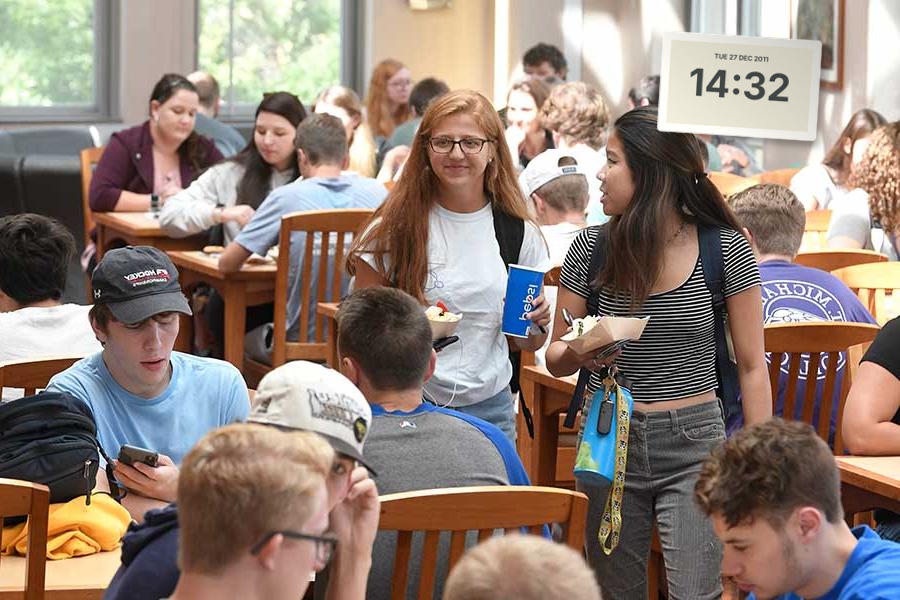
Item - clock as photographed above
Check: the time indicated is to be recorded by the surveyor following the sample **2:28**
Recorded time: **14:32**
